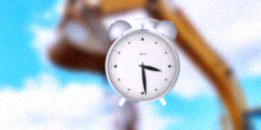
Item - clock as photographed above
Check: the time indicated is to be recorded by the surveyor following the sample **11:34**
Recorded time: **3:29**
